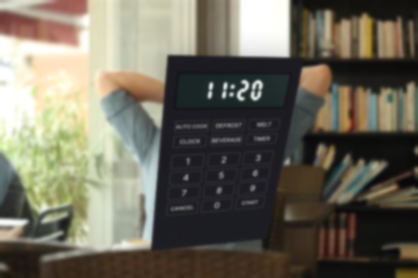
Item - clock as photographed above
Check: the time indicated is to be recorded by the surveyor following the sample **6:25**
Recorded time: **11:20**
